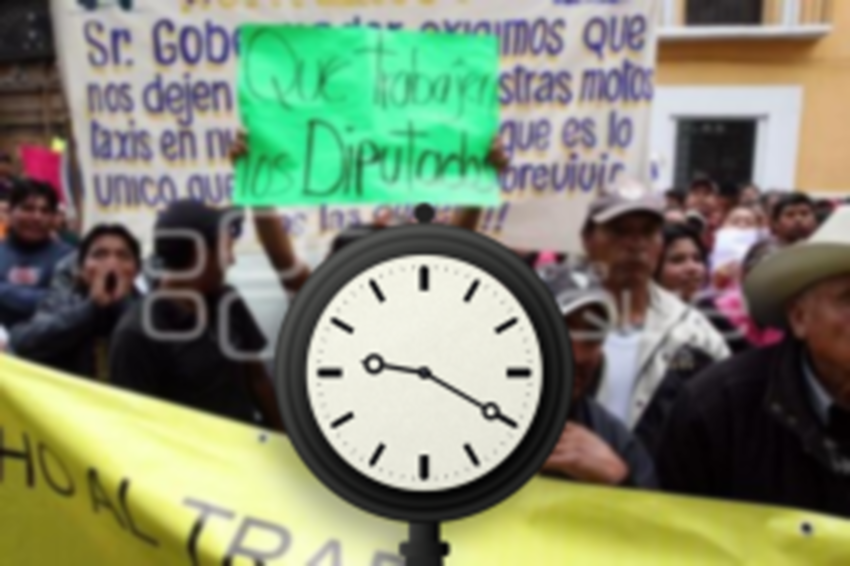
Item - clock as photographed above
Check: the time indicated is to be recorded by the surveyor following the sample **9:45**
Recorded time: **9:20**
